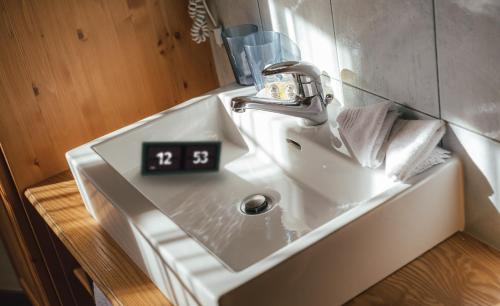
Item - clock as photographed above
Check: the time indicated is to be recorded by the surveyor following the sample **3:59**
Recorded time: **12:53**
